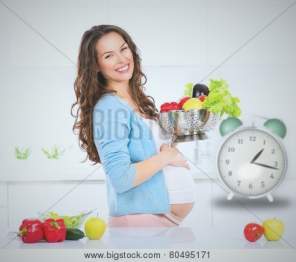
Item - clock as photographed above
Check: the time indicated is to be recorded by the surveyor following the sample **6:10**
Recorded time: **1:17**
